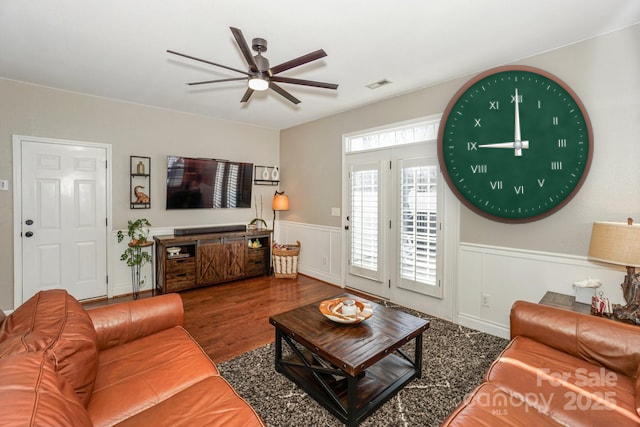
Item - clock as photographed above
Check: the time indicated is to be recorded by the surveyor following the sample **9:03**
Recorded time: **9:00**
